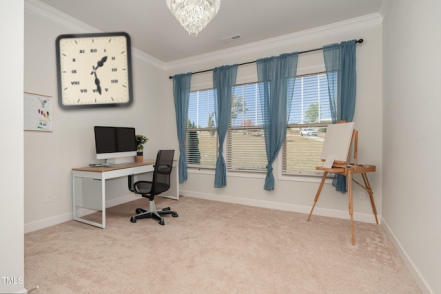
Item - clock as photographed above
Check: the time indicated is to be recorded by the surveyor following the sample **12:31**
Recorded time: **1:28**
